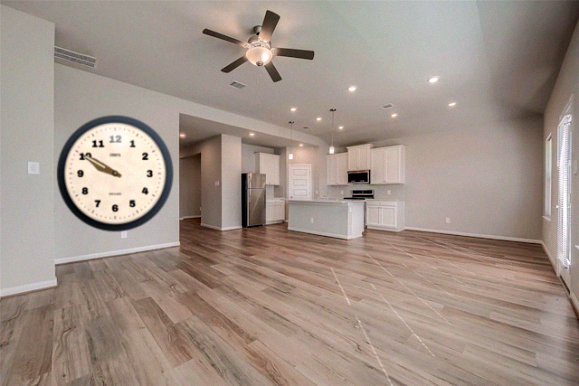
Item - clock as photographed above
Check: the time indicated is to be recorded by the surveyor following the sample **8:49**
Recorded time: **9:50**
